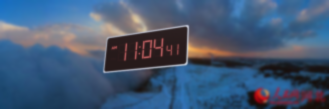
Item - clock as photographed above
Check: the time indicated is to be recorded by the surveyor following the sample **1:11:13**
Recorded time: **11:04:41**
